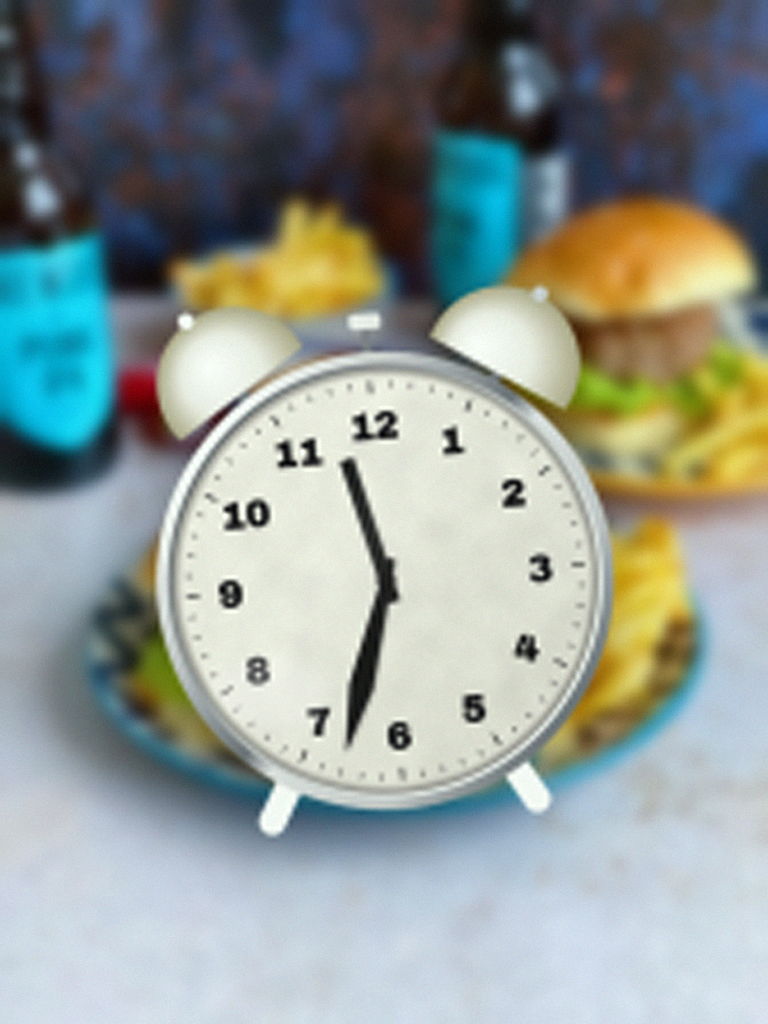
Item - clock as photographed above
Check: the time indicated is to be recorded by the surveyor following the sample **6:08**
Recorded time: **11:33**
